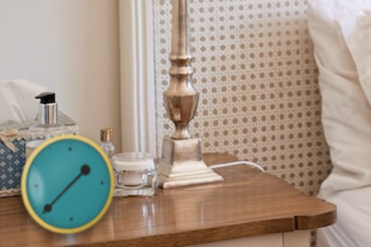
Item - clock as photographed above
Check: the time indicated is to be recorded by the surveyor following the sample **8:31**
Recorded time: **1:38**
